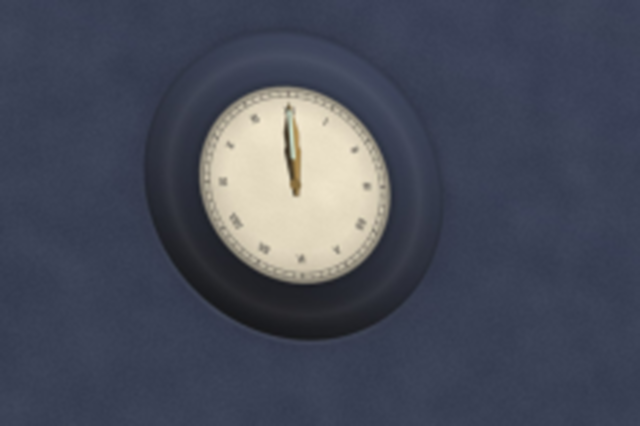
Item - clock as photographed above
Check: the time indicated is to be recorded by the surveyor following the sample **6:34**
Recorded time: **12:00**
